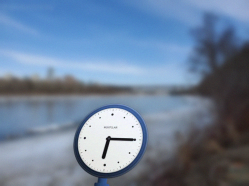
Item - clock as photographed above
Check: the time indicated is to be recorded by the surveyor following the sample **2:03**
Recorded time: **6:15**
